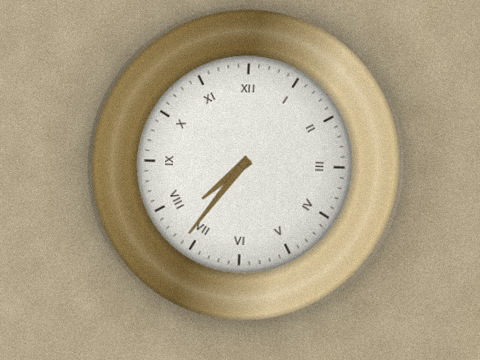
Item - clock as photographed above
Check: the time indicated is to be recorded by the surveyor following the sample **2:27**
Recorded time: **7:36**
